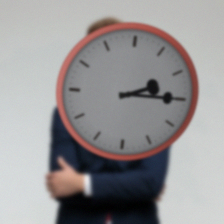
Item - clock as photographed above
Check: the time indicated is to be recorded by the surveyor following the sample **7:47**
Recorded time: **2:15**
